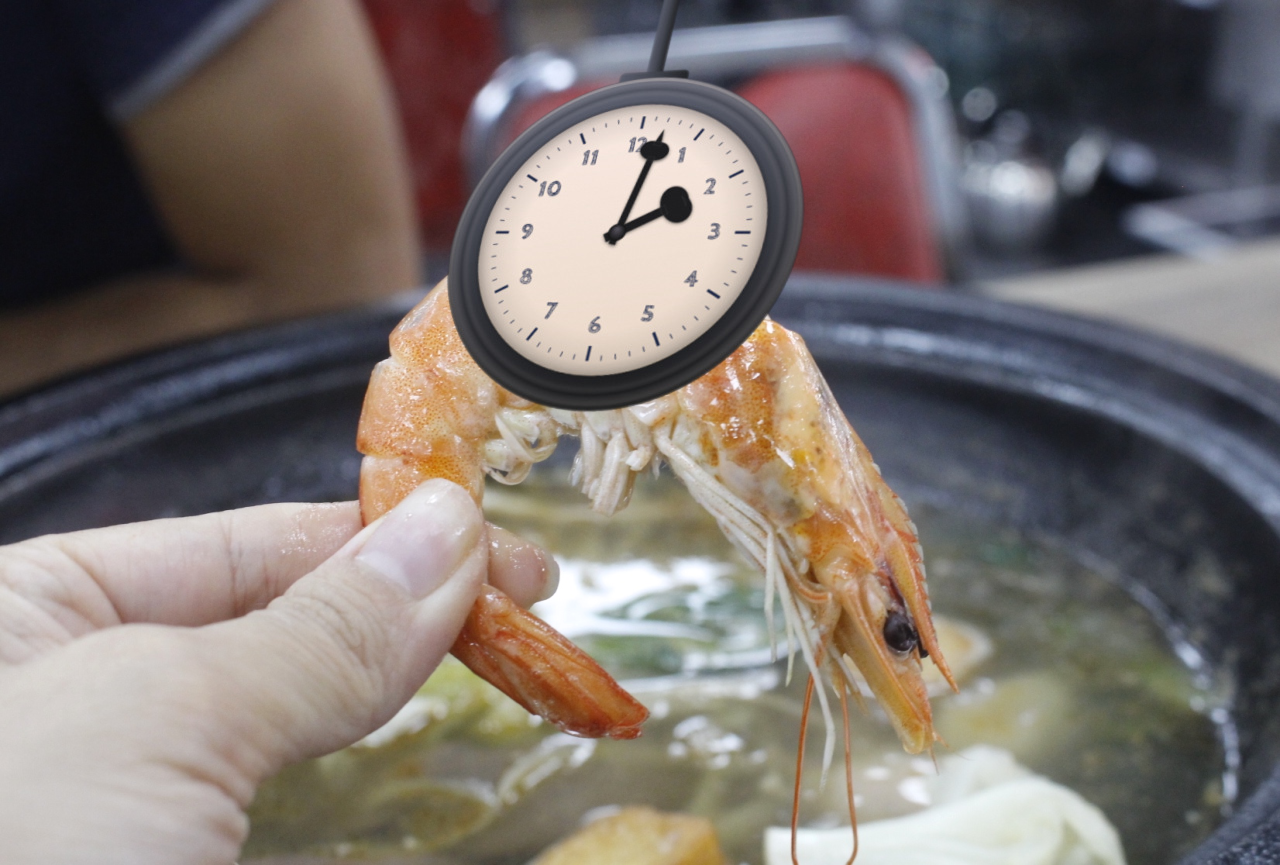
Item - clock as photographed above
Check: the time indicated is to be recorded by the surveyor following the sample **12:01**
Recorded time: **2:02**
